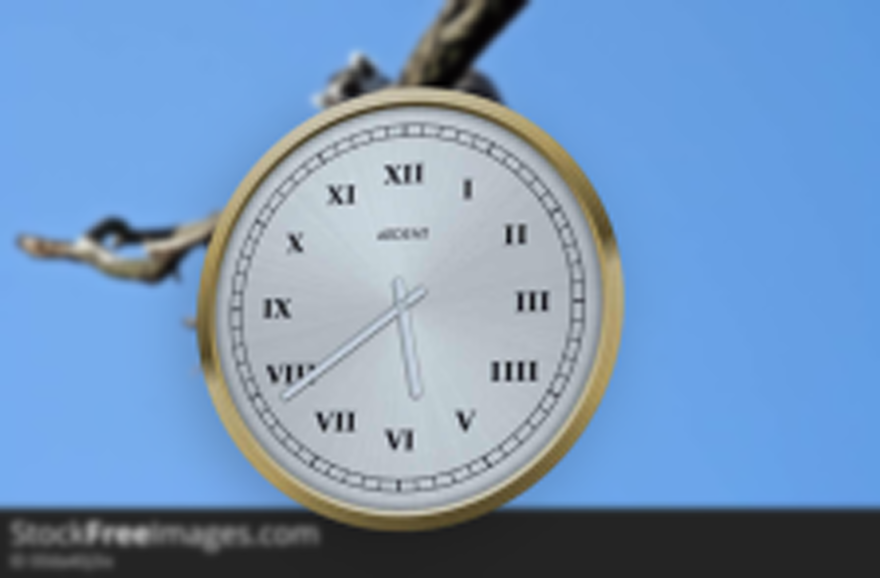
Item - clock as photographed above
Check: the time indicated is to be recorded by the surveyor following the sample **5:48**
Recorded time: **5:39**
